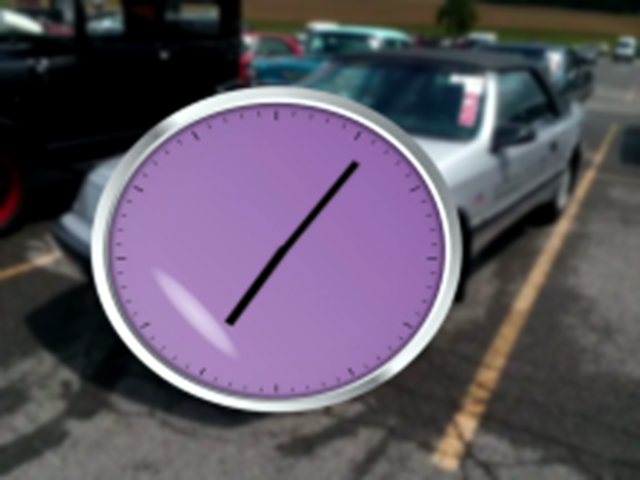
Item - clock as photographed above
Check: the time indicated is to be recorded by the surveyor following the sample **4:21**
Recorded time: **7:06**
